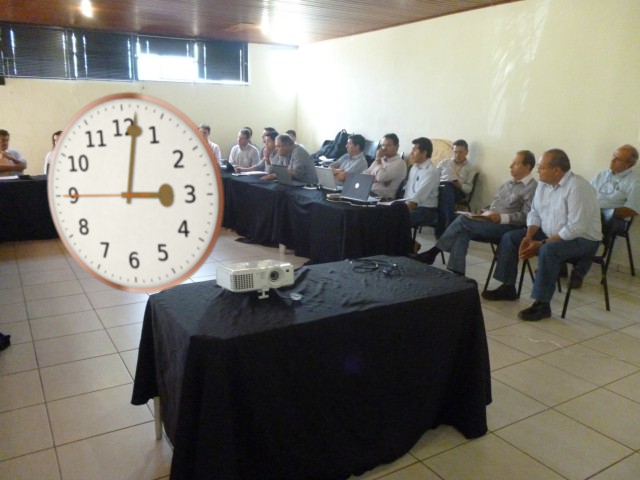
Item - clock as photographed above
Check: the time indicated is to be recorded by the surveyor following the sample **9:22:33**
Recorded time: **3:01:45**
